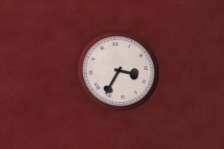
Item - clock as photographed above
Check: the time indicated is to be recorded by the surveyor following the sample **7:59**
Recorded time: **3:36**
